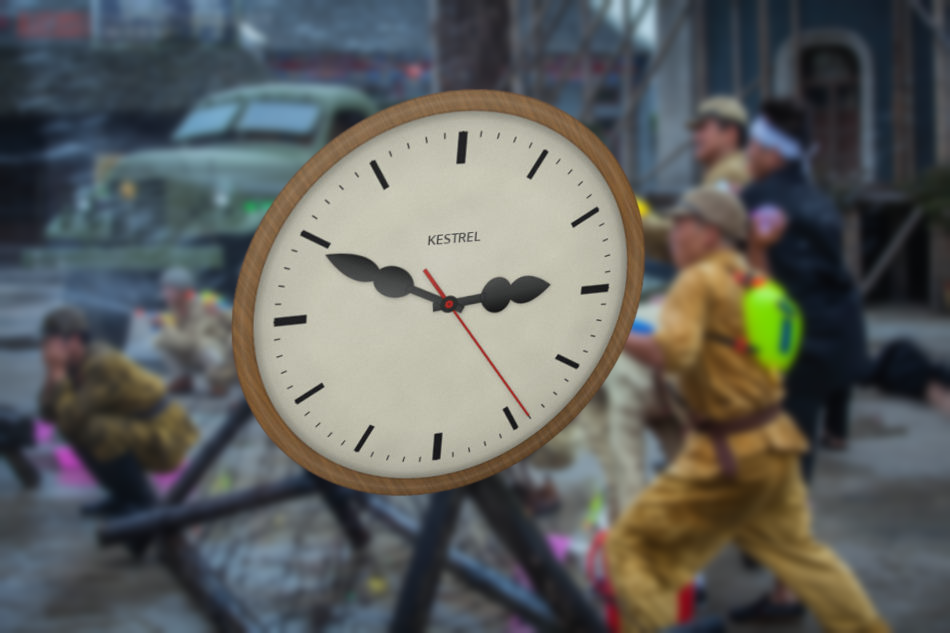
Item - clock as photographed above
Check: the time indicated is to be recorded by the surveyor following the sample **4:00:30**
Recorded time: **2:49:24**
